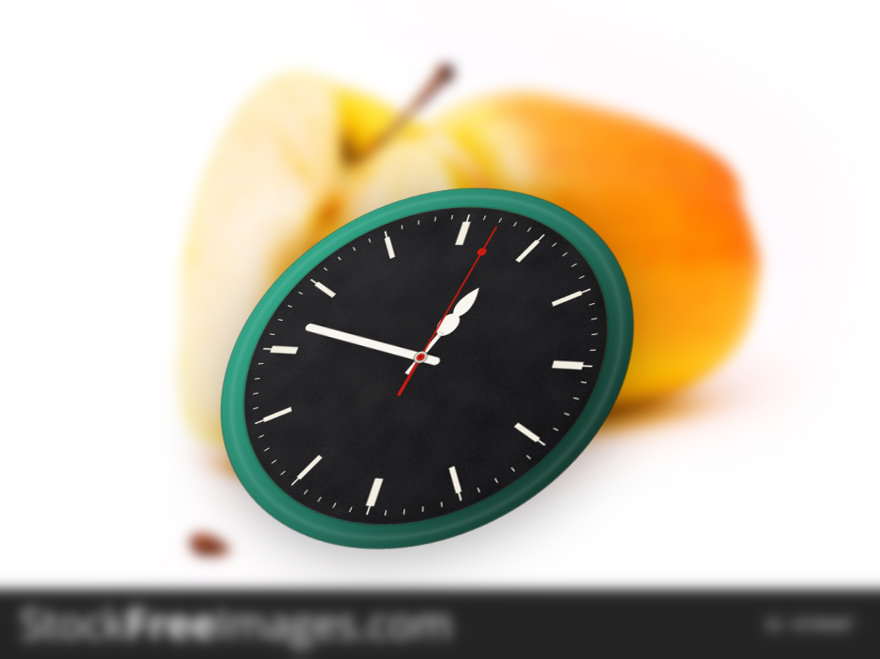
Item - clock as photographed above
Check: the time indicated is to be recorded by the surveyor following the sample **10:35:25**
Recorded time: **12:47:02**
